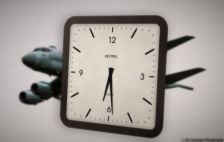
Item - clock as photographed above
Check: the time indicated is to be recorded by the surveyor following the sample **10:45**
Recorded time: **6:29**
